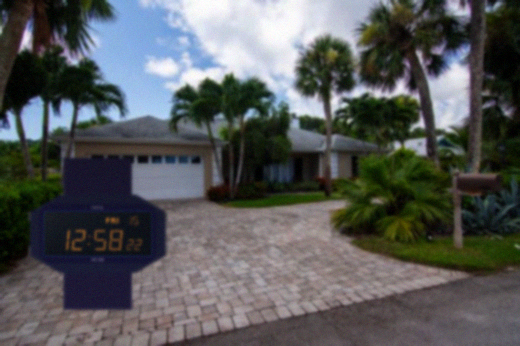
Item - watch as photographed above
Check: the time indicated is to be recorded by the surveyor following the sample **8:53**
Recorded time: **12:58**
